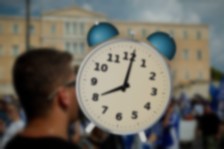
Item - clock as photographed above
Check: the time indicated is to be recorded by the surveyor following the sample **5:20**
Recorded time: **8:01**
